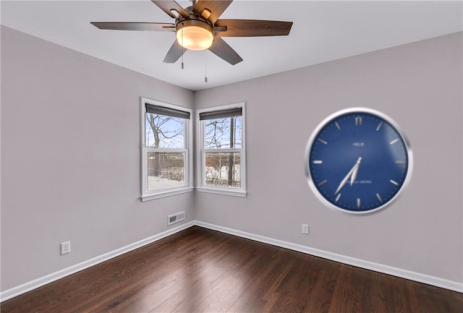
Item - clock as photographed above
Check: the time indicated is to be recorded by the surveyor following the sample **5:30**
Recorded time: **6:36**
